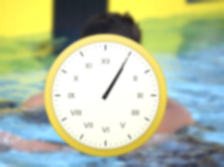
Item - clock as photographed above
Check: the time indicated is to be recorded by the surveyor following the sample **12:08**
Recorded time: **1:05**
